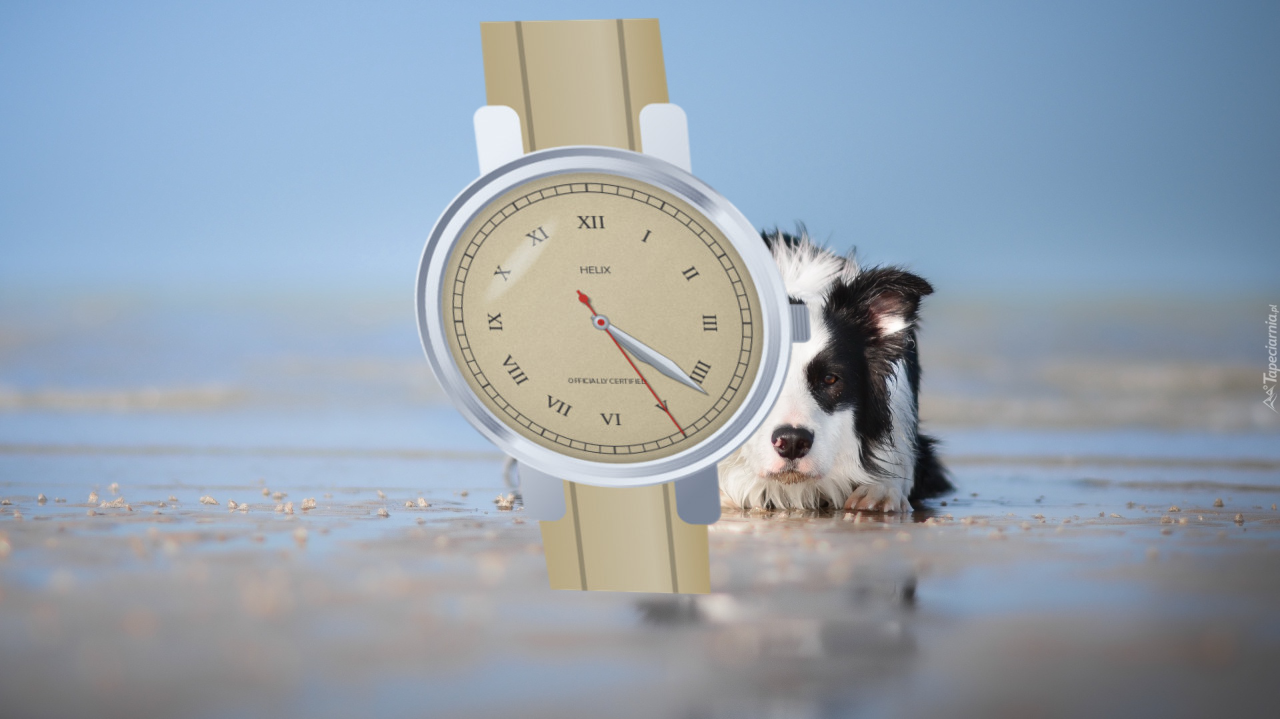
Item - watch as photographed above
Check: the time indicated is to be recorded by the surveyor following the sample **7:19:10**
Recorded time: **4:21:25**
